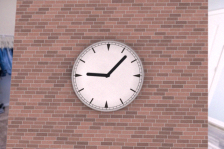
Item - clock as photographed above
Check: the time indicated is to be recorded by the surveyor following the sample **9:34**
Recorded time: **9:07**
